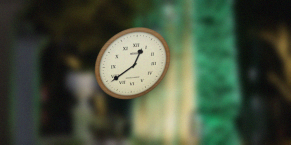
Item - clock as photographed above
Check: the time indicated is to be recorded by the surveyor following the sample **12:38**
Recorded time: **12:39**
